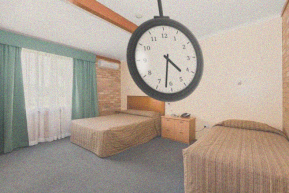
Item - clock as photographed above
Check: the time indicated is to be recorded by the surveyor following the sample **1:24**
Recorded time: **4:32**
